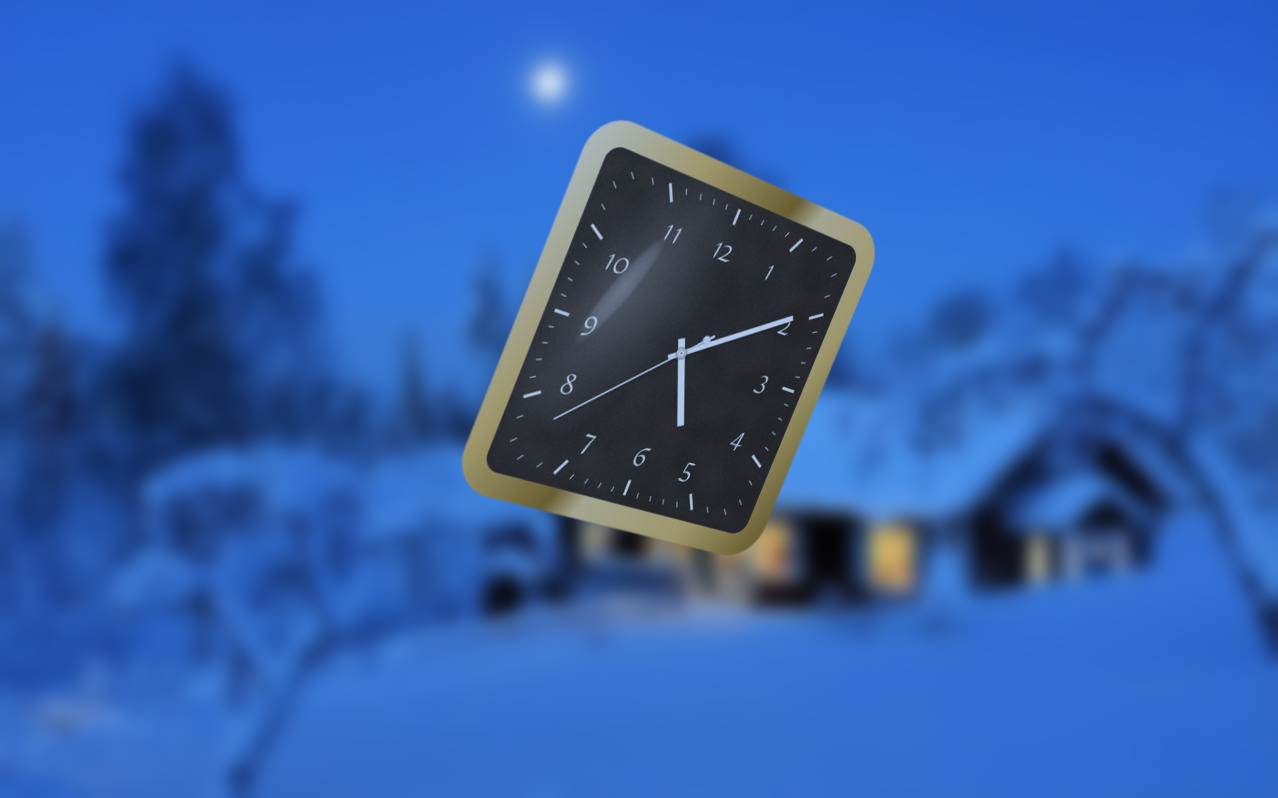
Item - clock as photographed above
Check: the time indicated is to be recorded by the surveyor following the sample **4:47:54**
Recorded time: **5:09:38**
